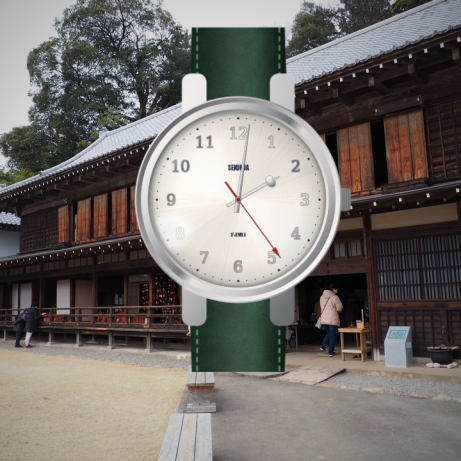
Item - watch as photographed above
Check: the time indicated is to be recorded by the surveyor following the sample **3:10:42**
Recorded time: **2:01:24**
